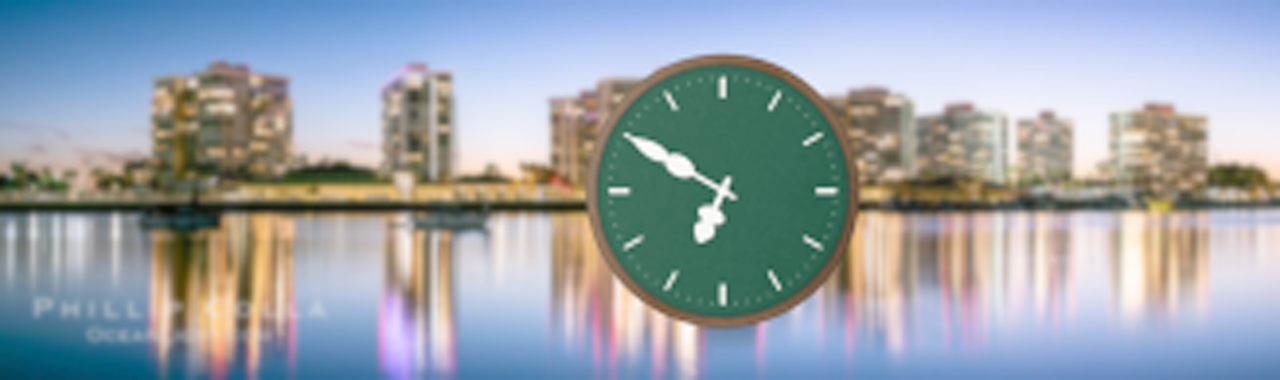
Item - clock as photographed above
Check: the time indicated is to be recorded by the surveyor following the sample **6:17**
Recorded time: **6:50**
